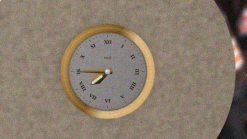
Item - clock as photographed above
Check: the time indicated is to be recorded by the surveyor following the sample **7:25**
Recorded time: **7:45**
